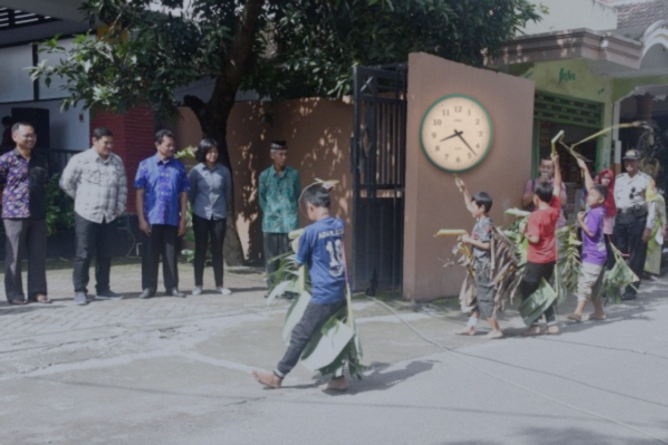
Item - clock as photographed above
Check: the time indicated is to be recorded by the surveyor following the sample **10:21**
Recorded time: **8:23**
